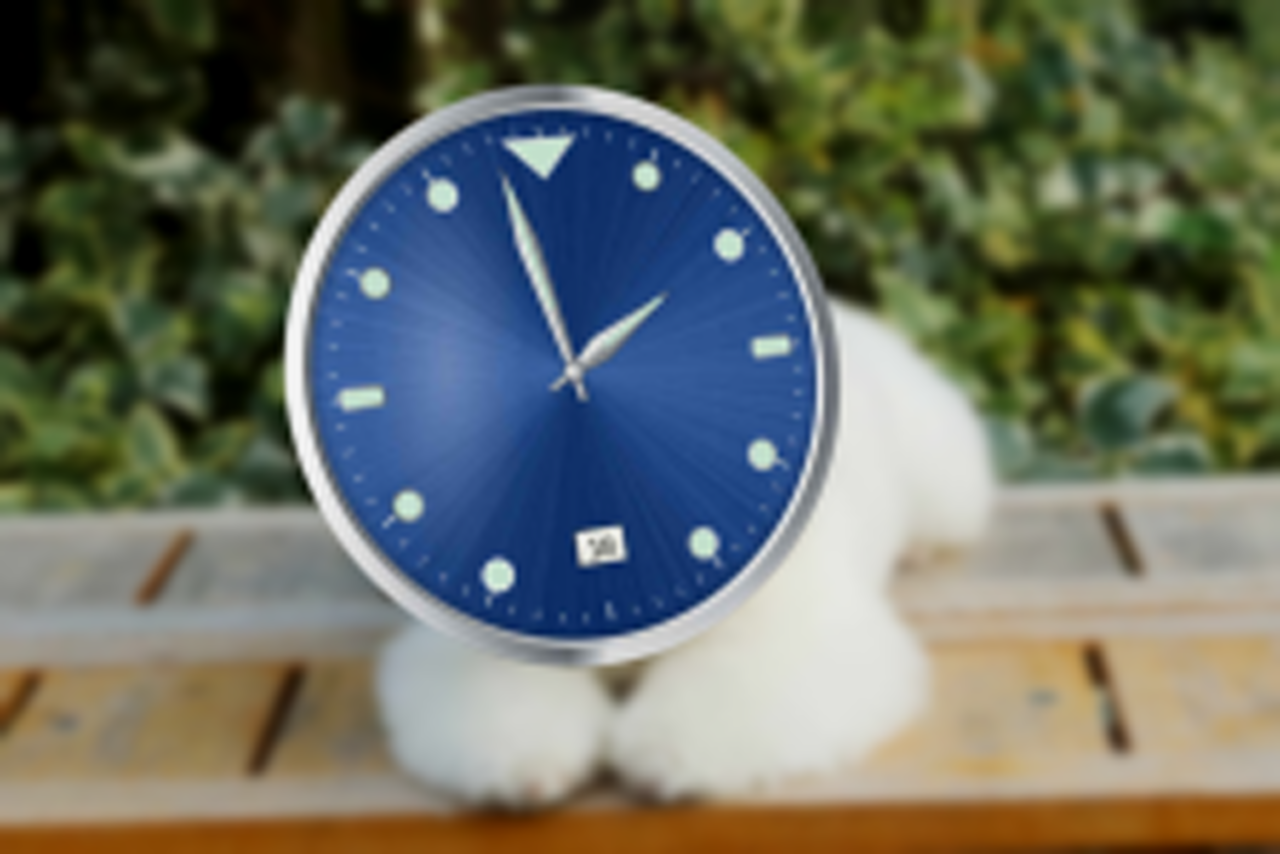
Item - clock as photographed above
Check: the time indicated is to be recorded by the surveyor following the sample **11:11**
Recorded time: **1:58**
